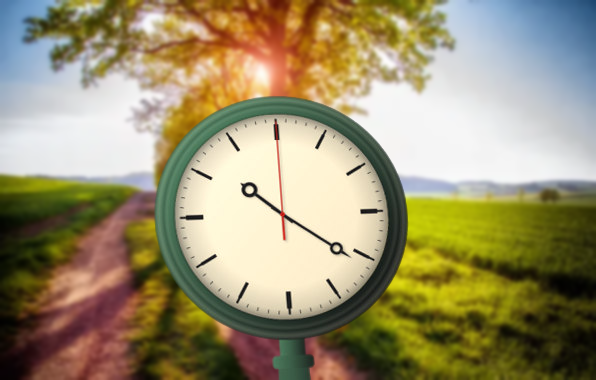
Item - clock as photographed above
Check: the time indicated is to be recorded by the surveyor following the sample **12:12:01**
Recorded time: **10:21:00**
